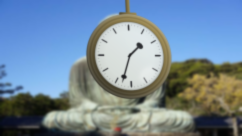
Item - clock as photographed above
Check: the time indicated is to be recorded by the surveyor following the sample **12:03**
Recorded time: **1:33**
